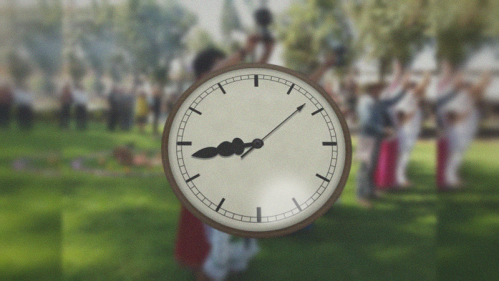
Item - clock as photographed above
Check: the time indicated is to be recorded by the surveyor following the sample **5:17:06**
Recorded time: **8:43:08**
